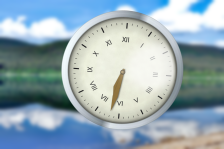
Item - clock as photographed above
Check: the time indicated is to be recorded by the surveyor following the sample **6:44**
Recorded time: **6:32**
